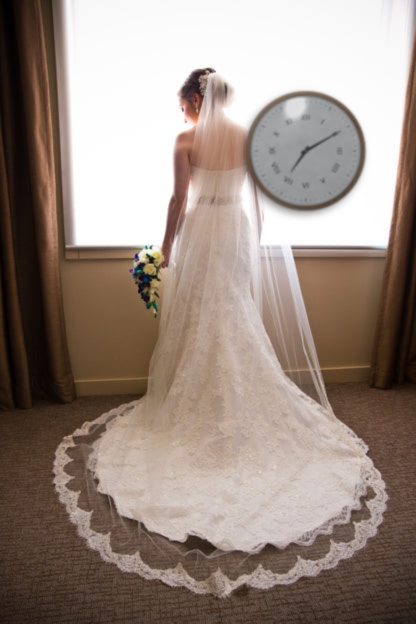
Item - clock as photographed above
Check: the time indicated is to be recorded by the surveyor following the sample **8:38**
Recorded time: **7:10**
